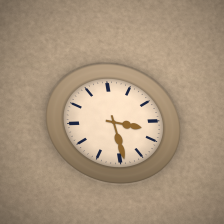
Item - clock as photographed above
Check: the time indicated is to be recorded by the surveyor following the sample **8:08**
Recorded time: **3:29**
